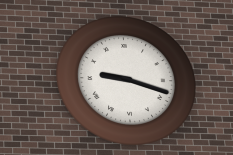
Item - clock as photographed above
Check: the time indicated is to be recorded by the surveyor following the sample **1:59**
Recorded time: **9:18**
